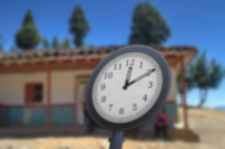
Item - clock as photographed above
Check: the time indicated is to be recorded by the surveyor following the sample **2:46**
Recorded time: **12:10**
